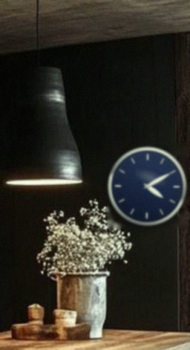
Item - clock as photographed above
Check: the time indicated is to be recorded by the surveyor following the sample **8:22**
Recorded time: **4:10**
